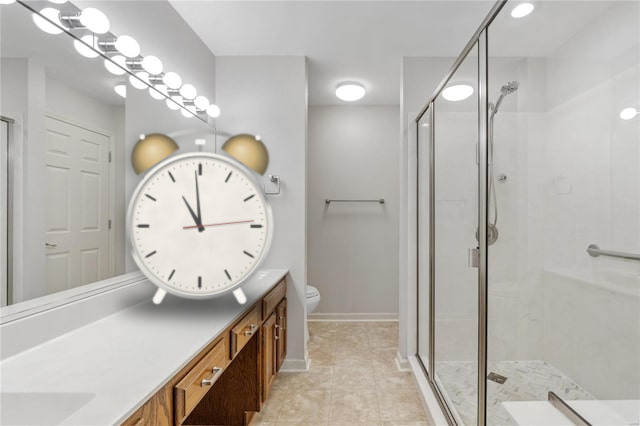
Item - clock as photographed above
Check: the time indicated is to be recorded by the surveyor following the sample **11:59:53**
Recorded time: **10:59:14**
